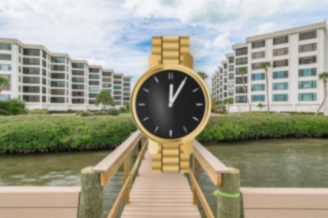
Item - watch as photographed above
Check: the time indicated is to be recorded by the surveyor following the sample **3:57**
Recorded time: **12:05**
